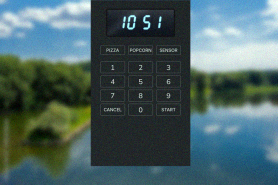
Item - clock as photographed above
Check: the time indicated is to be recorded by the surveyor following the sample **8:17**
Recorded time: **10:51**
